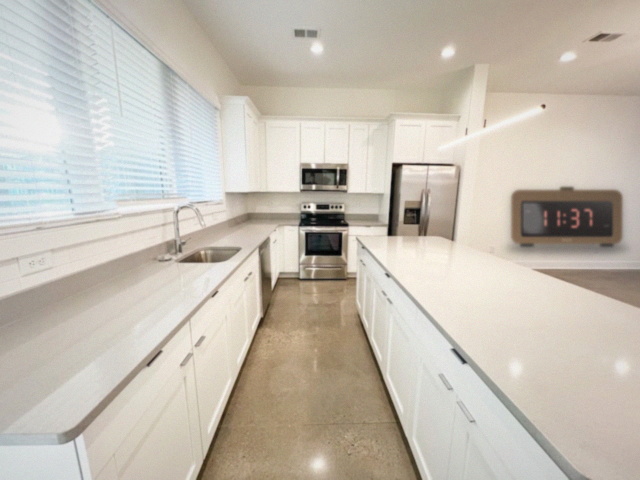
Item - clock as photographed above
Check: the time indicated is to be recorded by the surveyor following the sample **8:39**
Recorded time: **11:37**
